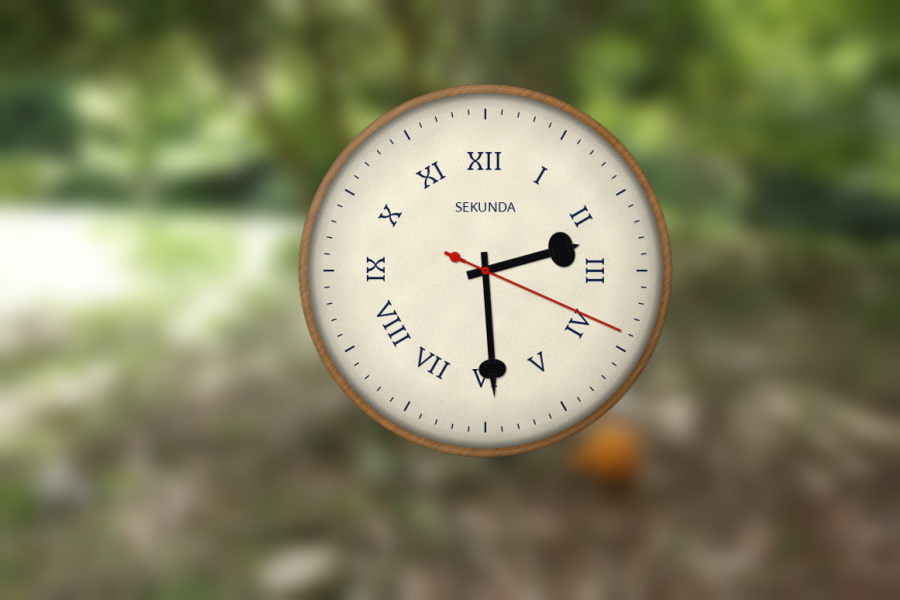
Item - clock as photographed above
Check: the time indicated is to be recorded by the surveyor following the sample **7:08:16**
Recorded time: **2:29:19**
